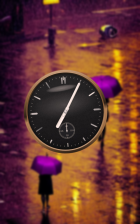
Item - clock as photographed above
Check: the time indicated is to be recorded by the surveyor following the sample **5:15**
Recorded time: **7:05**
